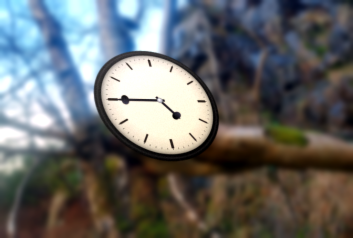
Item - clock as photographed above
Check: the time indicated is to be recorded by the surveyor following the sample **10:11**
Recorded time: **4:45**
